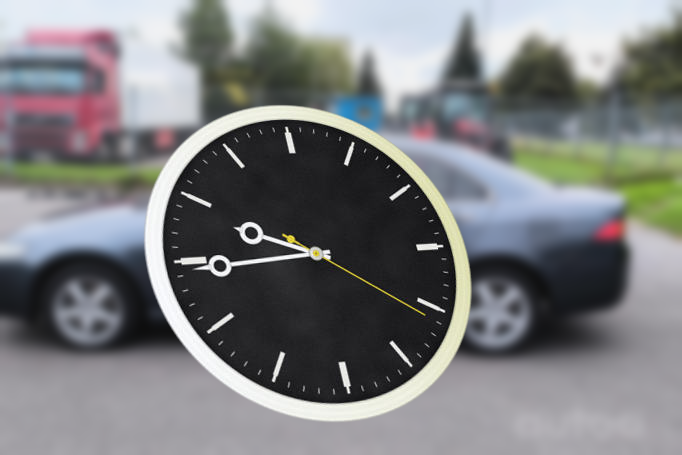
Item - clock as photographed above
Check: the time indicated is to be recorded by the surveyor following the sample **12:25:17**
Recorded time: **9:44:21**
